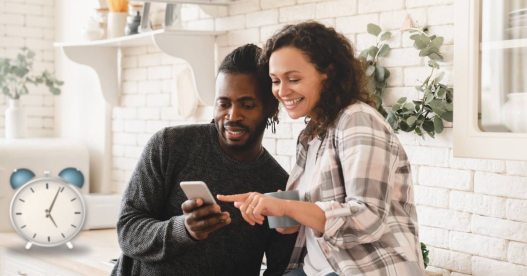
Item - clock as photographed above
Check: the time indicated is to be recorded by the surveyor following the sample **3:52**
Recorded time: **5:04**
